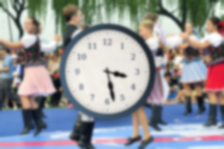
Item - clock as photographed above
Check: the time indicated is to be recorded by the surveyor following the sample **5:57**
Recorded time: **3:28**
